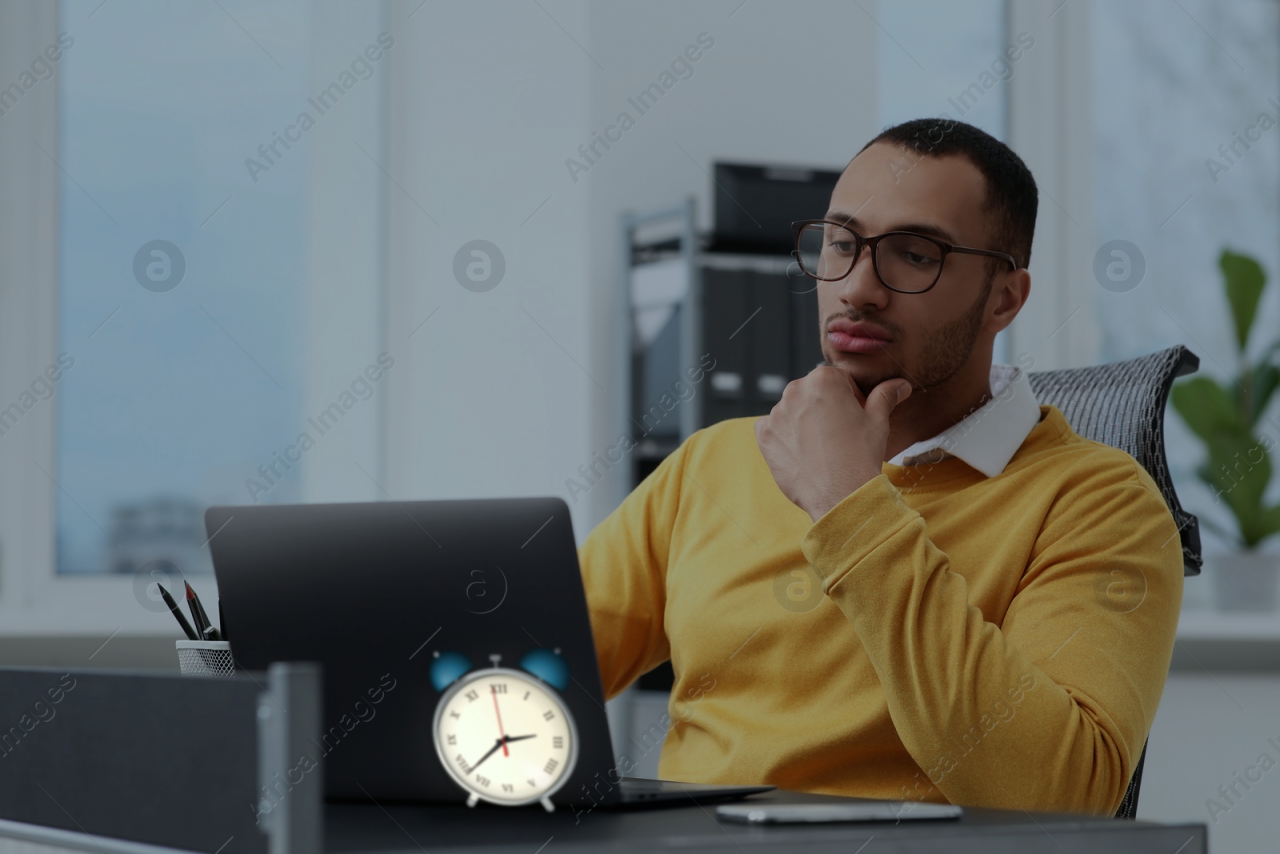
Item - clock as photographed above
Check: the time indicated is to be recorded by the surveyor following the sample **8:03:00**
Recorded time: **2:37:59**
